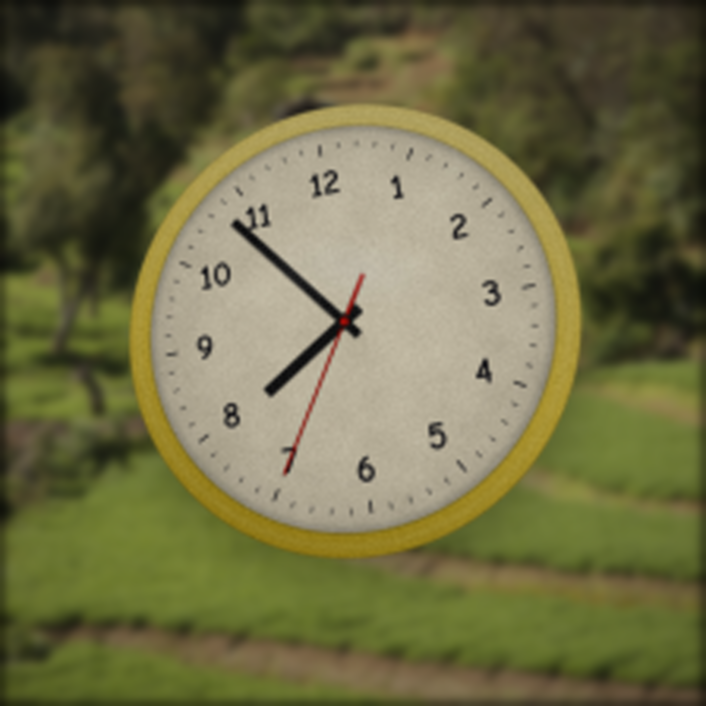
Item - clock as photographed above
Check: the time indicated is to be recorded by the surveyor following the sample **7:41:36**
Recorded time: **7:53:35**
